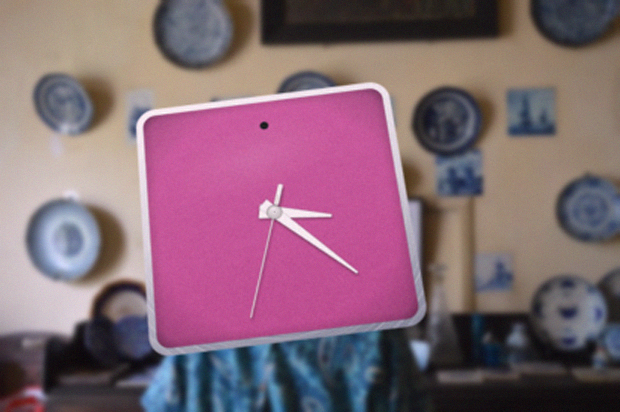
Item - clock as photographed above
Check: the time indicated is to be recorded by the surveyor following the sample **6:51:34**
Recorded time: **3:22:33**
